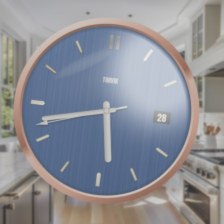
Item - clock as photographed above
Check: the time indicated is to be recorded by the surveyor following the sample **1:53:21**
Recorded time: **5:42:42**
